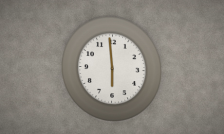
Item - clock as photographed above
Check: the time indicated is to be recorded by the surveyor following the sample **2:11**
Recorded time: **5:59**
